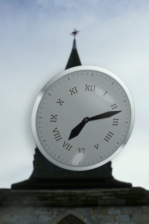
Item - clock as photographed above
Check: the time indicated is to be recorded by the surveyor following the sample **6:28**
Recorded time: **7:12**
